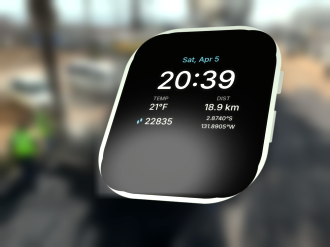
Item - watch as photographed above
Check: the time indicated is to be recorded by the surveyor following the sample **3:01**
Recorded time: **20:39**
